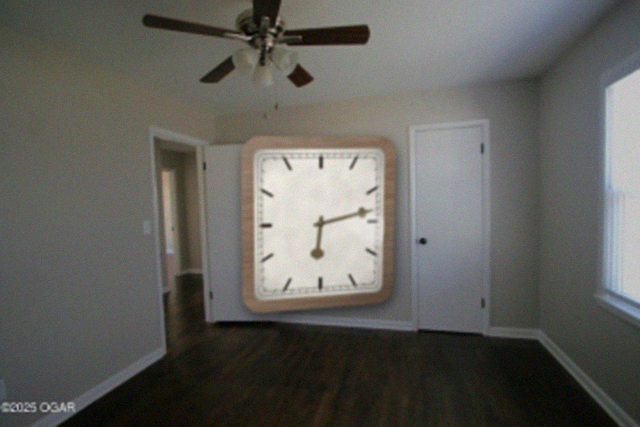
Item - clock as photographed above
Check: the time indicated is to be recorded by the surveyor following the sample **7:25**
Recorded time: **6:13**
